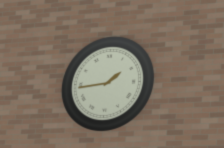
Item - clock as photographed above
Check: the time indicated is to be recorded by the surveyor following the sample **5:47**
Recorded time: **1:44**
